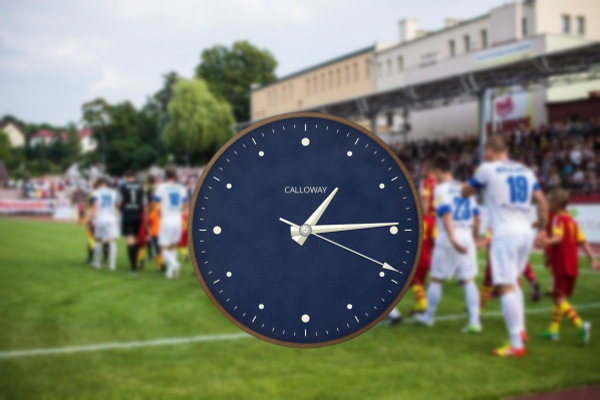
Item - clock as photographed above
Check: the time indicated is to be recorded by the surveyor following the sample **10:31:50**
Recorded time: **1:14:19**
